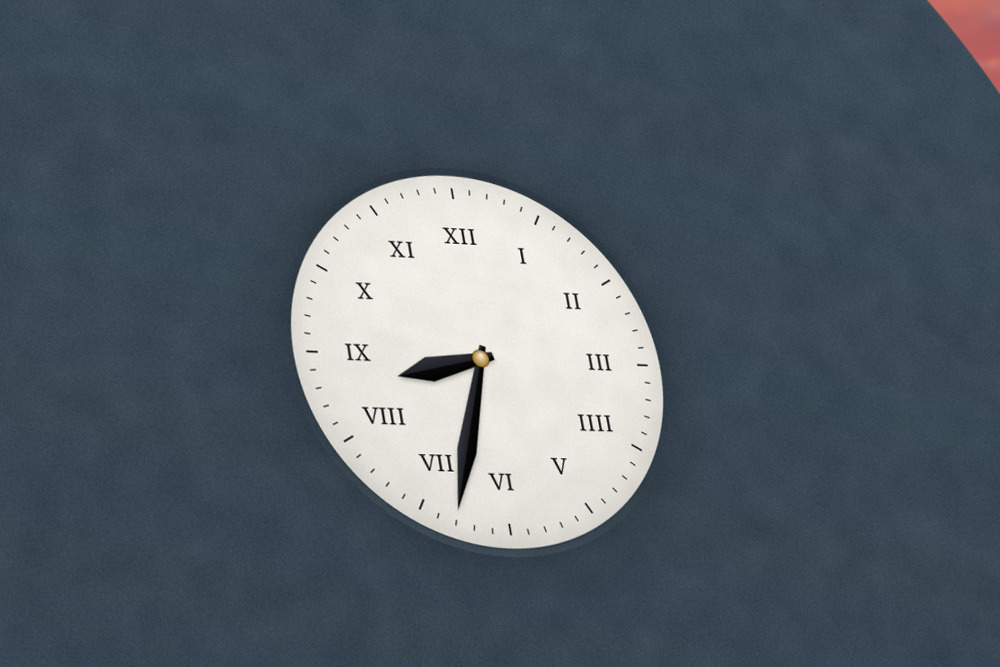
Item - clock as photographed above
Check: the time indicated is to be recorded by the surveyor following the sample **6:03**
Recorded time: **8:33**
